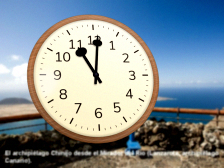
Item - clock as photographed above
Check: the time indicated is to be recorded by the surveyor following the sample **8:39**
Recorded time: **11:01**
